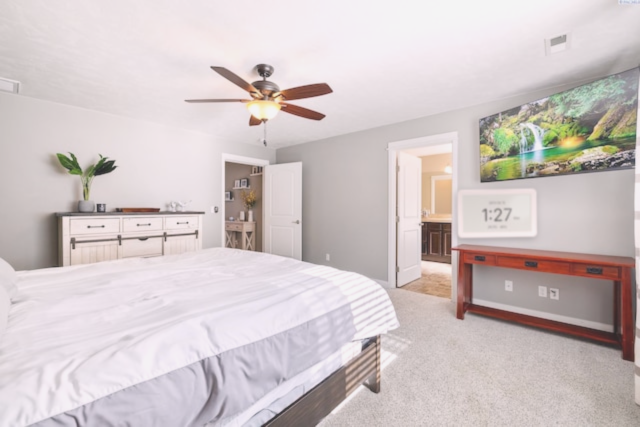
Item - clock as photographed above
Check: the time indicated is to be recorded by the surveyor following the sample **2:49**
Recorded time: **1:27**
